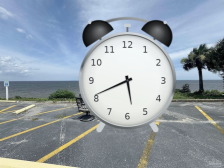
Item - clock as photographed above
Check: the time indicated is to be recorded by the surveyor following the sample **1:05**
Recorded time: **5:41**
